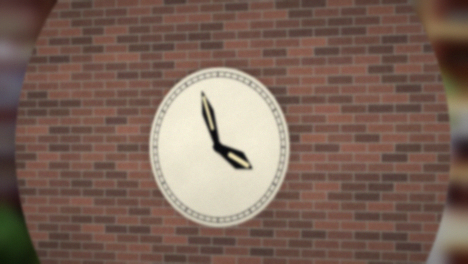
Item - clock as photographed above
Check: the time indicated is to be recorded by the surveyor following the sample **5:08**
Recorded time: **3:57**
